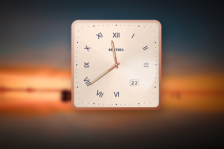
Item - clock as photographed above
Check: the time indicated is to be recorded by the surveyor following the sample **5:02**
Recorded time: **11:39**
